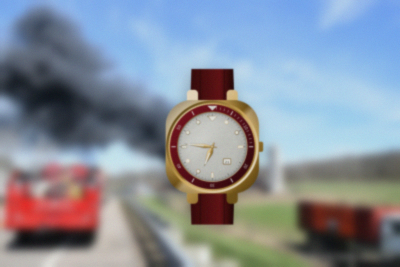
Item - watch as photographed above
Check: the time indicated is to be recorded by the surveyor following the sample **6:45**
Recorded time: **6:46**
